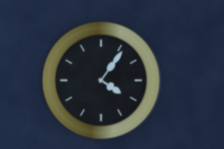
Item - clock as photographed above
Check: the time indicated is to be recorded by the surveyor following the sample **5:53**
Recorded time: **4:06**
